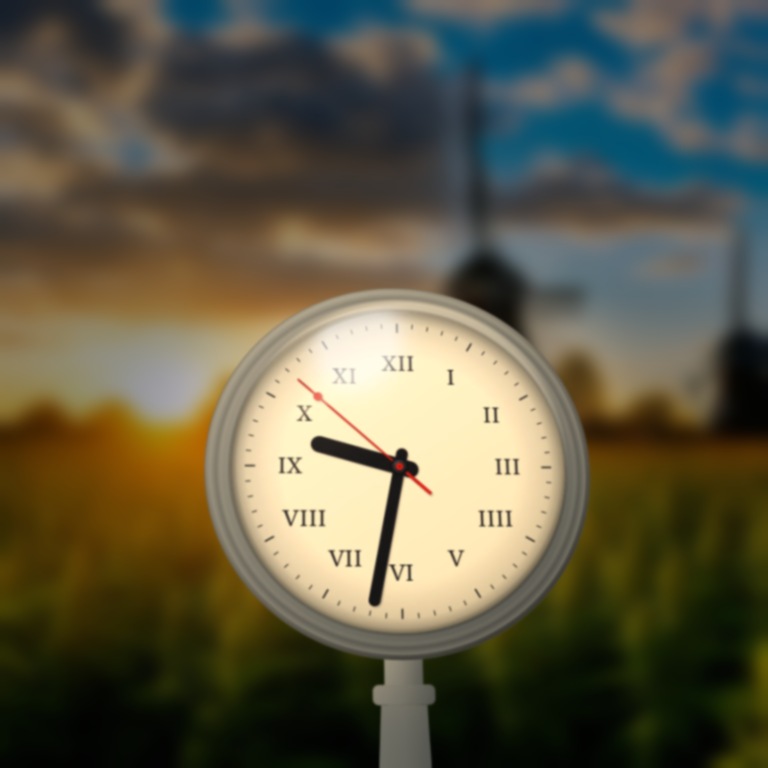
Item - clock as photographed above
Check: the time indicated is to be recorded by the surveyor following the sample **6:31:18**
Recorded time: **9:31:52**
